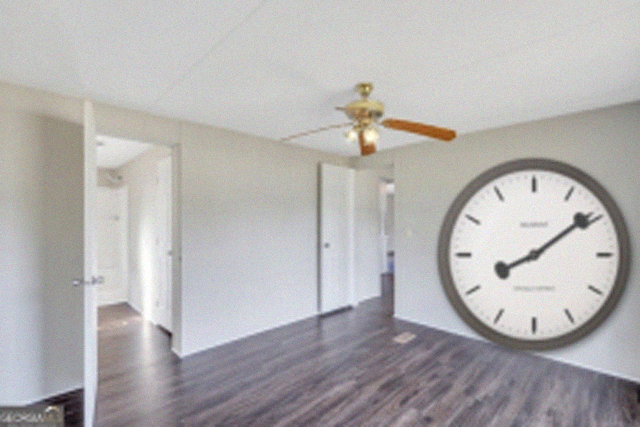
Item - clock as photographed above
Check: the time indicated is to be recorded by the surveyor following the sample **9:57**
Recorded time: **8:09**
